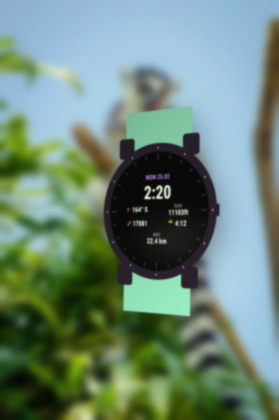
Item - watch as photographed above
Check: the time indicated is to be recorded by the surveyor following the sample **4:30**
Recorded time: **2:20**
